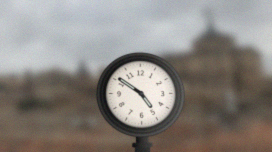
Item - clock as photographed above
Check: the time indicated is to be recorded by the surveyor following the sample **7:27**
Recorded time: **4:51**
